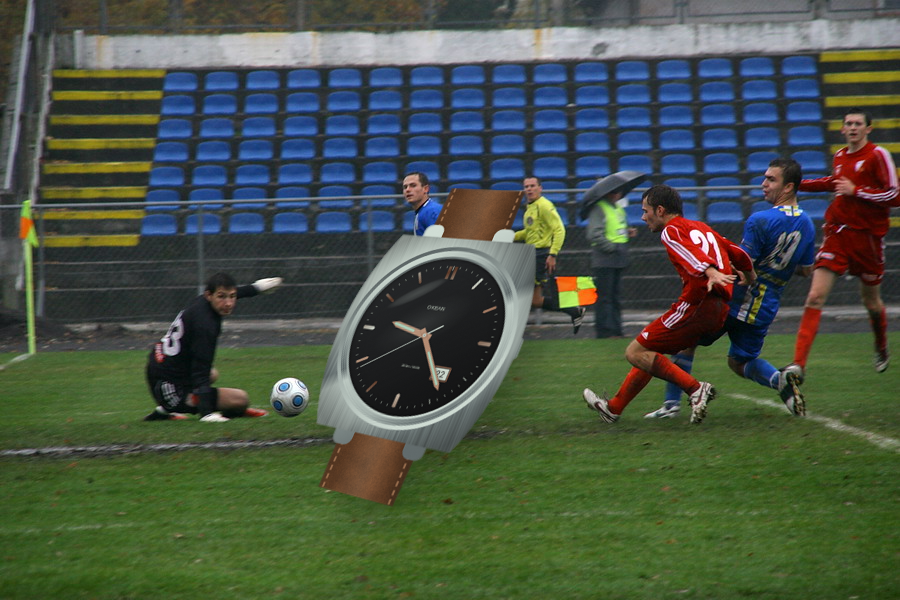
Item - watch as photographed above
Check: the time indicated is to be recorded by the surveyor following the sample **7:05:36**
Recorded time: **9:23:39**
